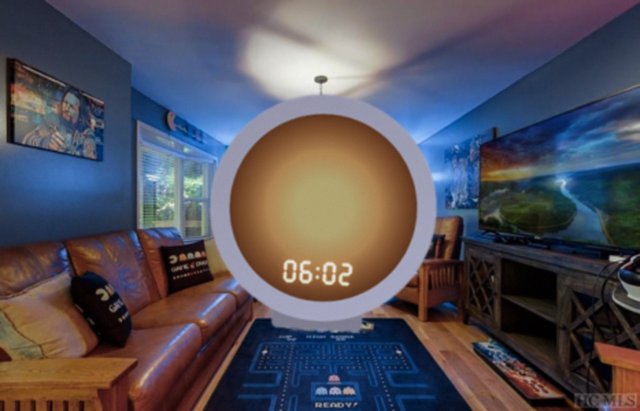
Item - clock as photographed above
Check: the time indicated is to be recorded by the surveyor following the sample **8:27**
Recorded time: **6:02**
